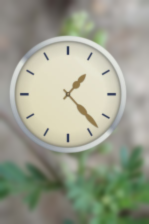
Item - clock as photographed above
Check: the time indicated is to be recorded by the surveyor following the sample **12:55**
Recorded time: **1:23**
